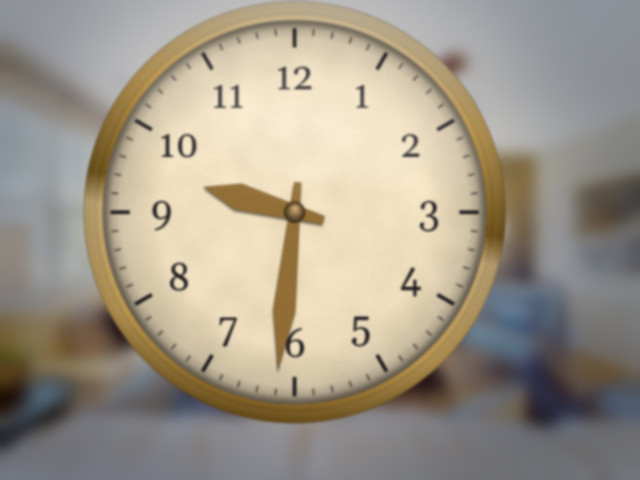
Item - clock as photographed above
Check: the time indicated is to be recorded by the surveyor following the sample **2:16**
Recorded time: **9:31**
